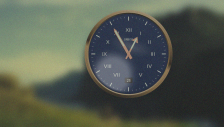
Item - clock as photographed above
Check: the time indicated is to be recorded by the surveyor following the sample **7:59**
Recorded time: **12:55**
